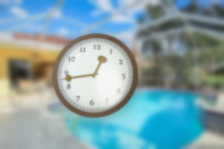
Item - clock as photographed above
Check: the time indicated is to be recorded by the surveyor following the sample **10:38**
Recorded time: **12:43**
